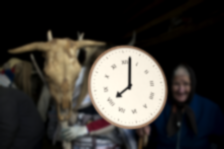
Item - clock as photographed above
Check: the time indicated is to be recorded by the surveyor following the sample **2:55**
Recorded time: **8:02**
